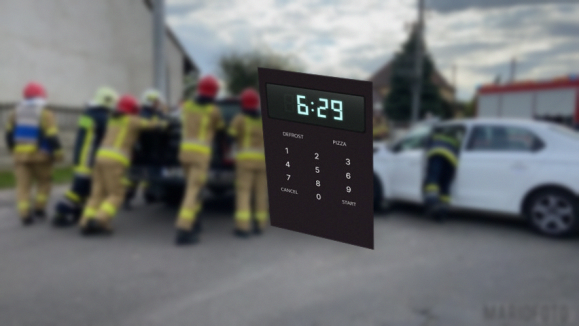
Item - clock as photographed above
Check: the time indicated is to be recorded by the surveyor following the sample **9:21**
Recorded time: **6:29**
